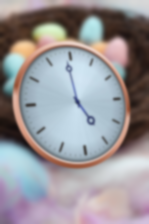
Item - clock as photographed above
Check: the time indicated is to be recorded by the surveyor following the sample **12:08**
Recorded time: **4:59**
